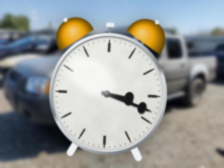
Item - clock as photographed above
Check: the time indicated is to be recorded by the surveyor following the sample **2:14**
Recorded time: **3:18**
